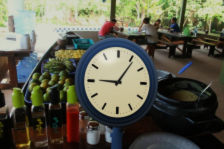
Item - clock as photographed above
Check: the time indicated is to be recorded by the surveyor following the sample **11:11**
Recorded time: **9:06**
